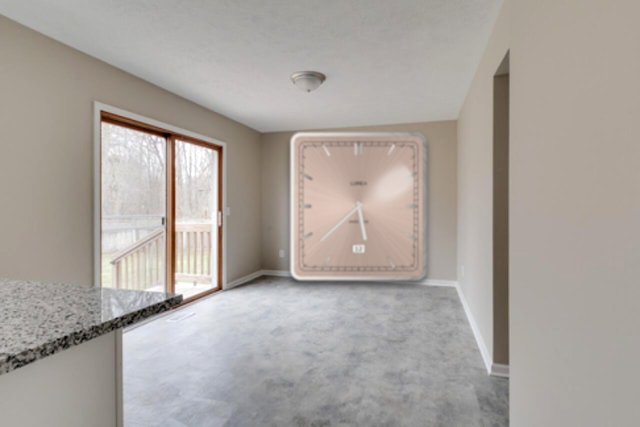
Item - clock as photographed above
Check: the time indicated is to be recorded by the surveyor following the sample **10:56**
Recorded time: **5:38**
